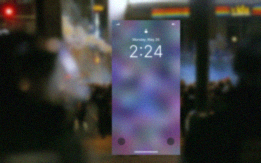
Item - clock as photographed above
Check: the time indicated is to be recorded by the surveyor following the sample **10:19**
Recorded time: **2:24**
